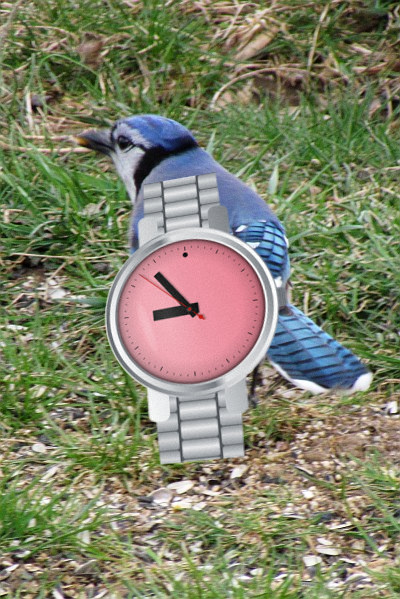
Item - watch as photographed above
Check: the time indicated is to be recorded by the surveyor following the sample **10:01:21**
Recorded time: **8:53:52**
